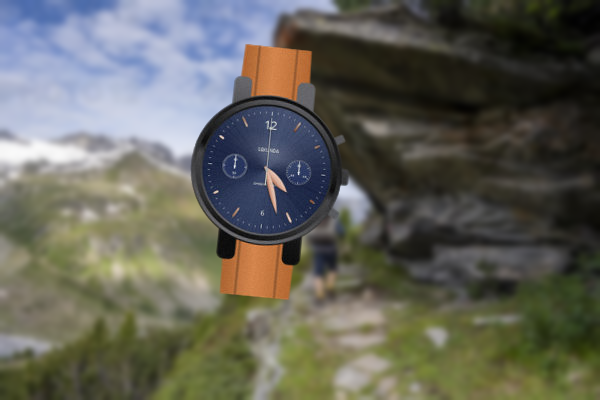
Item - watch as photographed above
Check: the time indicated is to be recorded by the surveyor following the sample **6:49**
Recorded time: **4:27**
